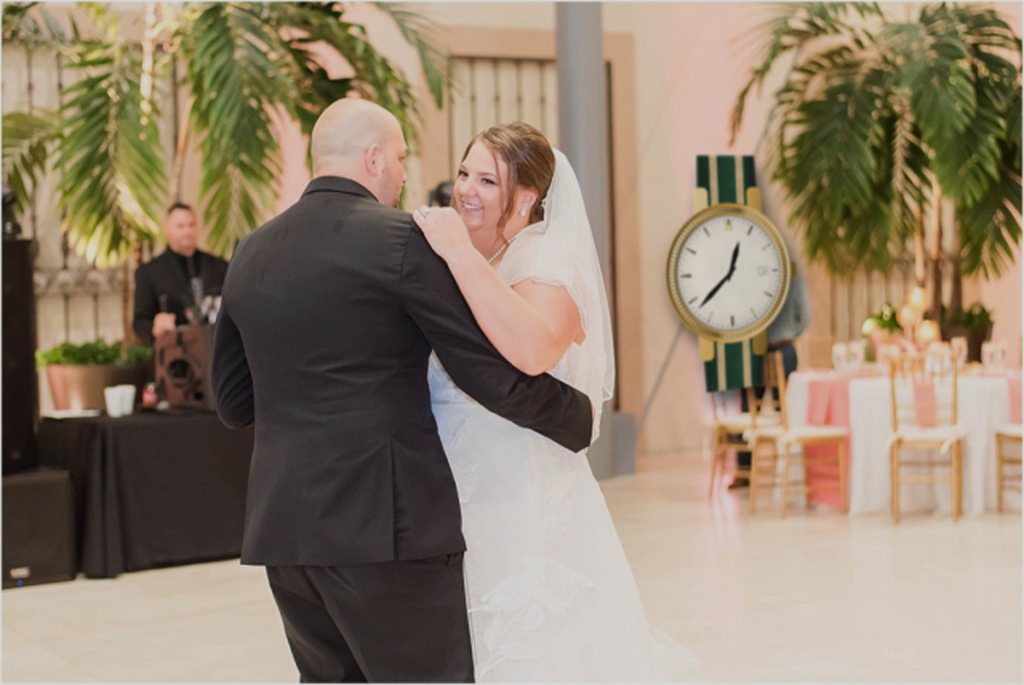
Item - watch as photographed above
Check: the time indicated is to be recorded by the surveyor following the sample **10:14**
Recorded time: **12:38**
